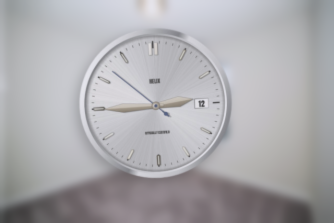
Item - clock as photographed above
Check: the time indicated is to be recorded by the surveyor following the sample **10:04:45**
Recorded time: **2:44:52**
